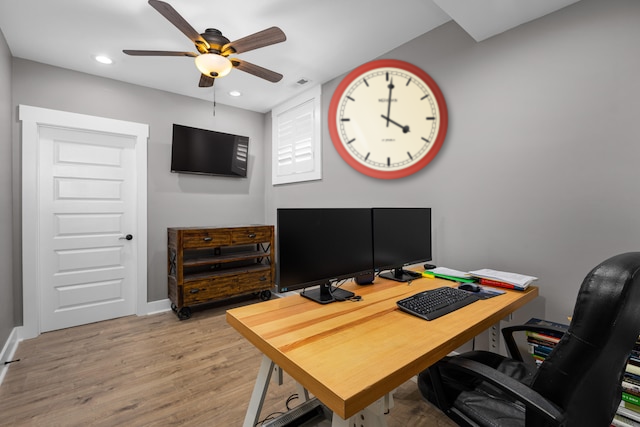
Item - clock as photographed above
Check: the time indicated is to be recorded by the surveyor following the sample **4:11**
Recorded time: **4:01**
